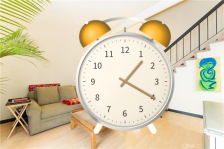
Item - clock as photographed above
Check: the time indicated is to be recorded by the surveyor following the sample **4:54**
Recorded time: **1:20**
